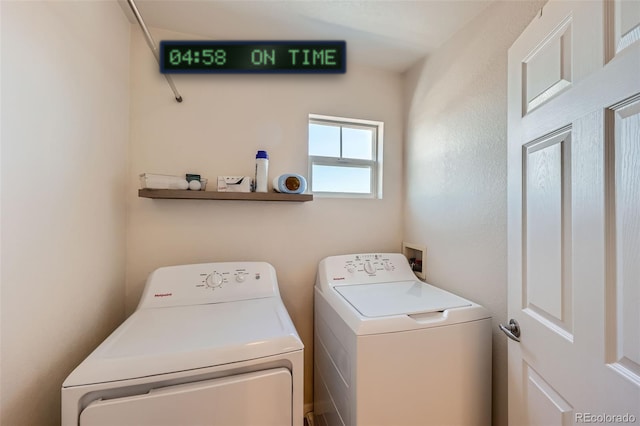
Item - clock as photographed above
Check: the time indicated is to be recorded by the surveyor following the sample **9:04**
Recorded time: **4:58**
